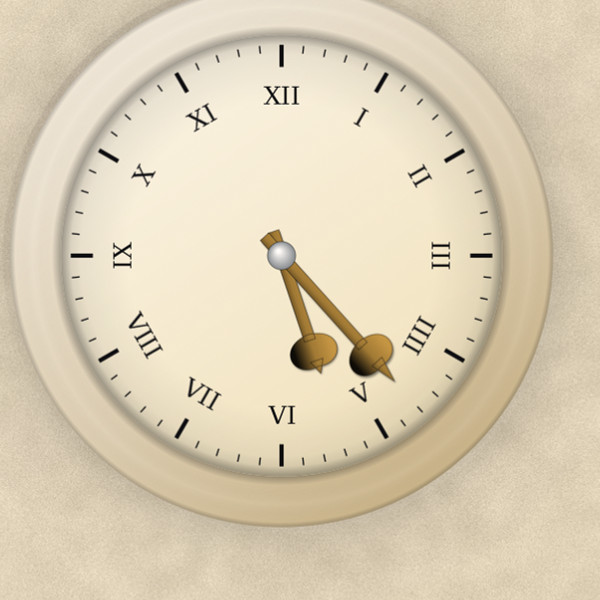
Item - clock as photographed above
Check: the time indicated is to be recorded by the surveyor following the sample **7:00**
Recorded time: **5:23**
